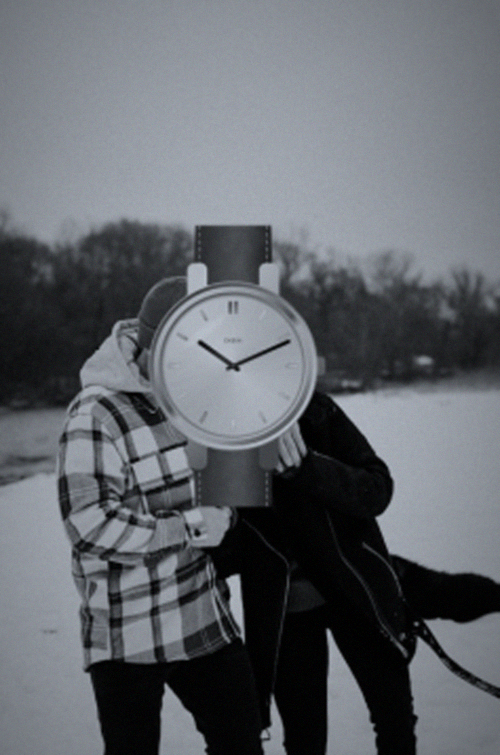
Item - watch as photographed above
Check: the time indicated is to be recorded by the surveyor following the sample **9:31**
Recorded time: **10:11**
